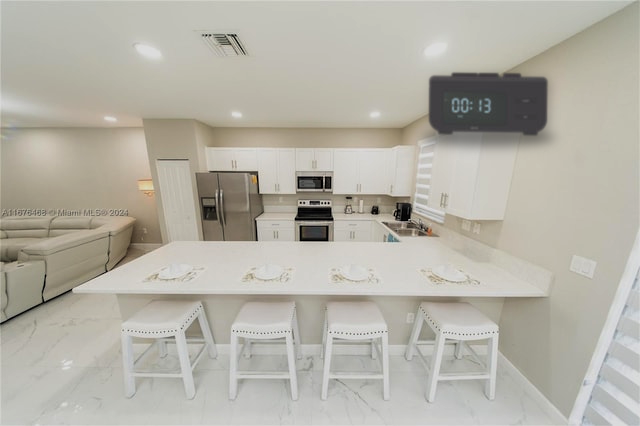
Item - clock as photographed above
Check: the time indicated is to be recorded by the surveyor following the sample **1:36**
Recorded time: **0:13**
